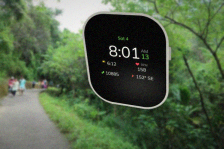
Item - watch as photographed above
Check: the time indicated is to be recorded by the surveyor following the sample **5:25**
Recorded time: **8:01**
